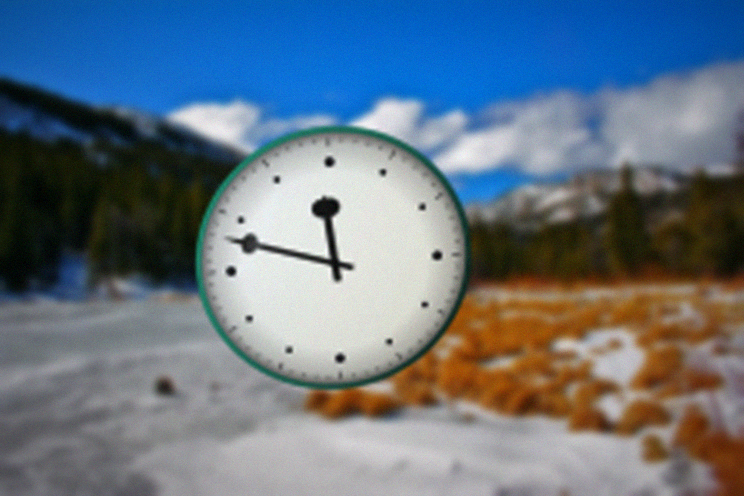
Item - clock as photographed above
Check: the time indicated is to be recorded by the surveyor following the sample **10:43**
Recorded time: **11:48**
